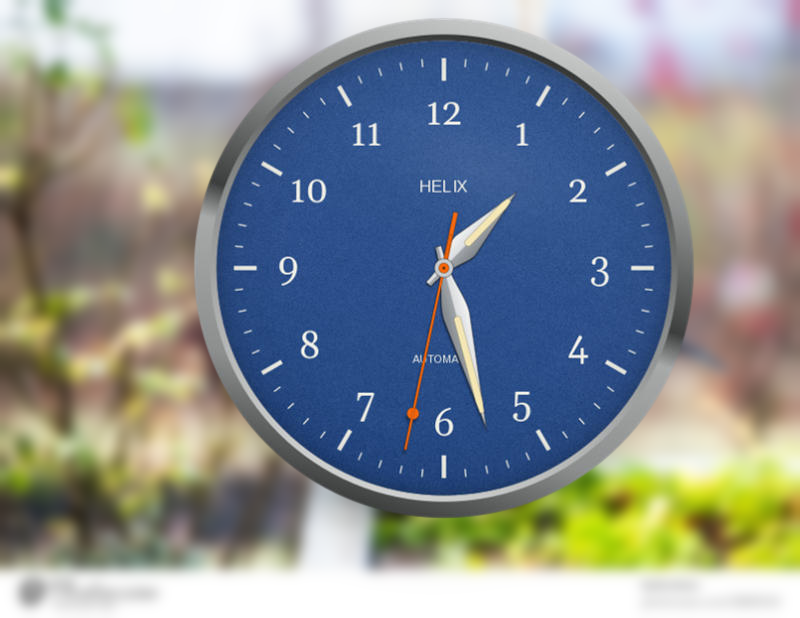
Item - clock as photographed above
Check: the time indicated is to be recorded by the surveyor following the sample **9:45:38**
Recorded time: **1:27:32**
